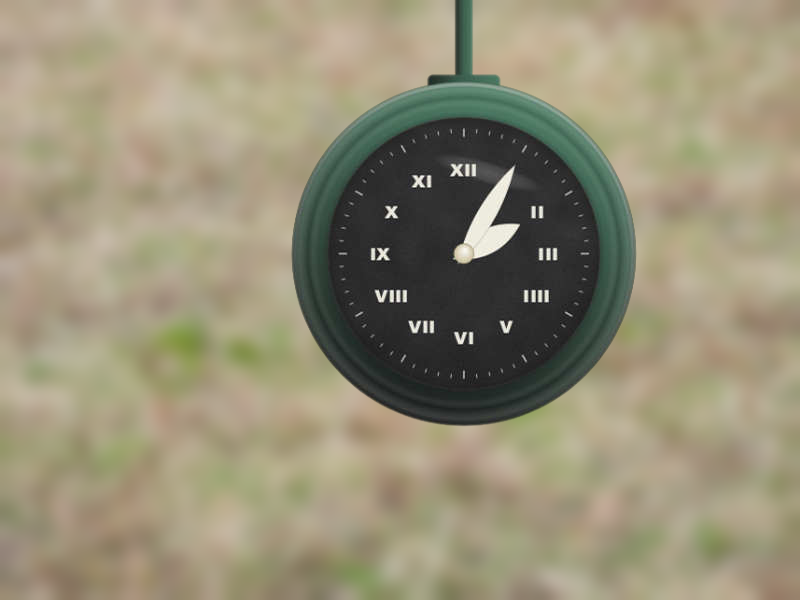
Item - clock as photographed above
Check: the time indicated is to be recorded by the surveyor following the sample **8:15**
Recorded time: **2:05**
